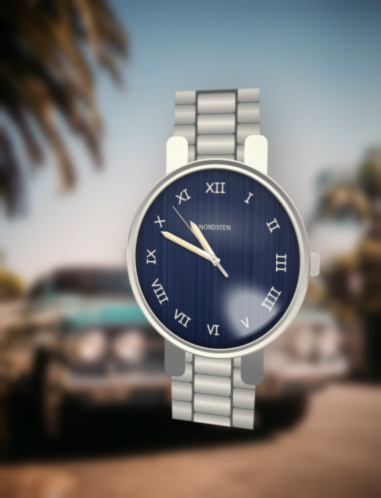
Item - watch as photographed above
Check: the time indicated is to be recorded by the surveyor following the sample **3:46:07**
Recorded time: **10:48:53**
